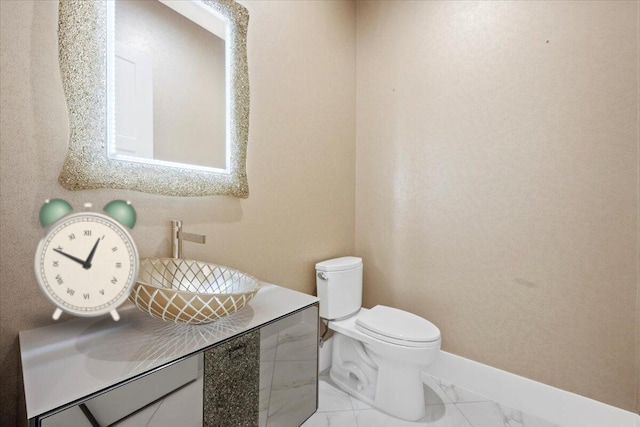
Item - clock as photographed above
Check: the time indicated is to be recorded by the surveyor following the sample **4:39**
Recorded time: **12:49**
